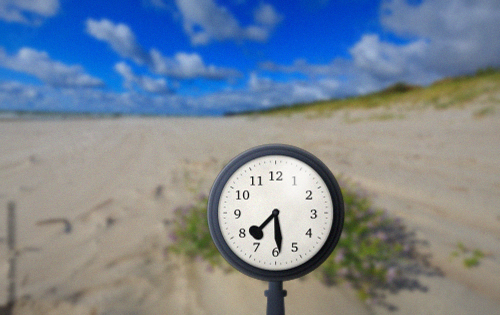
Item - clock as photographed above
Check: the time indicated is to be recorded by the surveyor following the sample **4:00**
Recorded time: **7:29**
